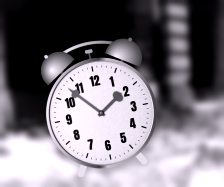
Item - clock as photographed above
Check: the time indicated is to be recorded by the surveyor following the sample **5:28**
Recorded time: **1:53**
